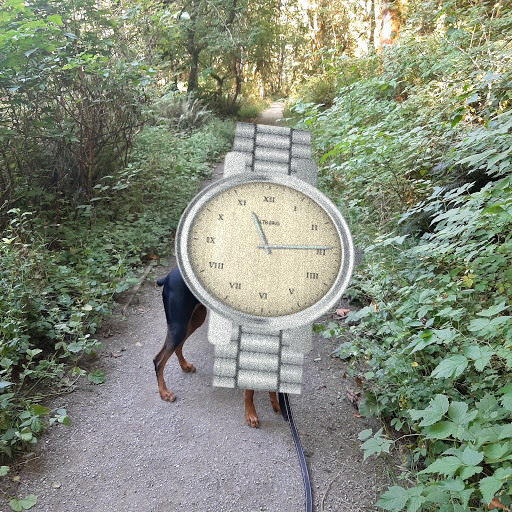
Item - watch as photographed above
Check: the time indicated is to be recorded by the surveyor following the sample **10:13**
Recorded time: **11:14**
